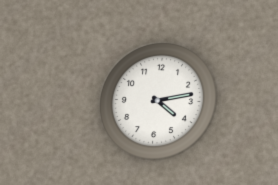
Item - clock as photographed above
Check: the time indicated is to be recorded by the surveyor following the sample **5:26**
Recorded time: **4:13**
